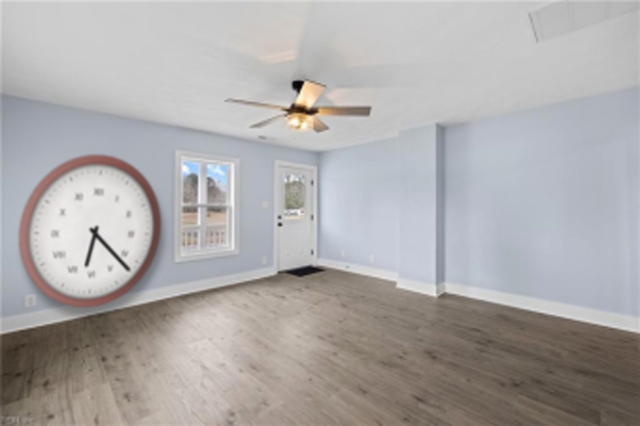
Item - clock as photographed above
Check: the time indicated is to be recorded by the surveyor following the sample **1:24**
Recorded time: **6:22**
